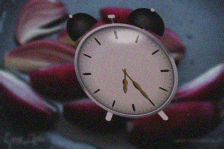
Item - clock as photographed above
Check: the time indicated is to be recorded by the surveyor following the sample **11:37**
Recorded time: **6:25**
